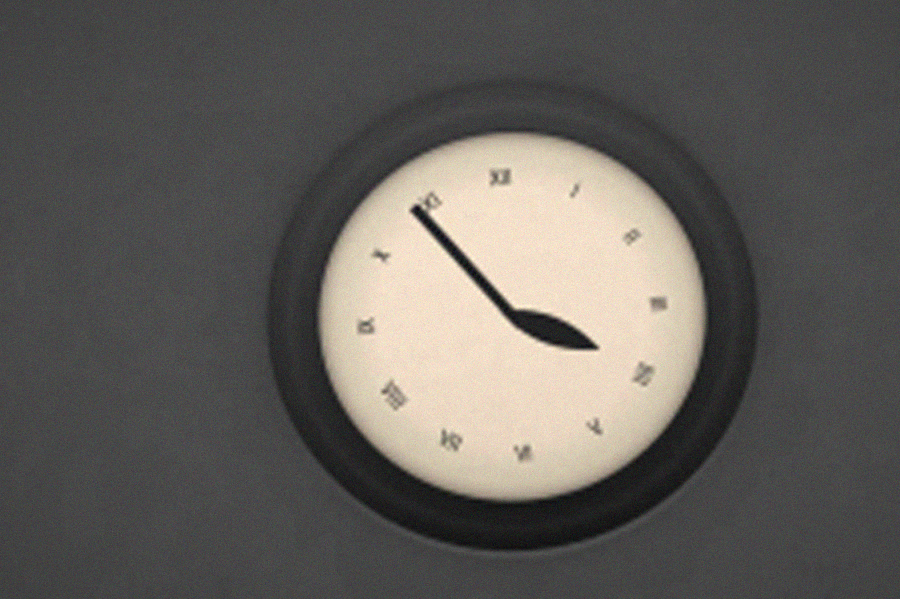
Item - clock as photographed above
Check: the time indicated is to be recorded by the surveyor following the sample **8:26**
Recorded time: **3:54**
